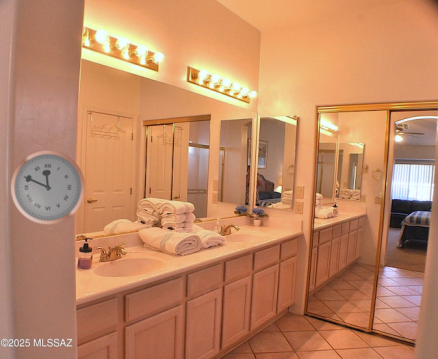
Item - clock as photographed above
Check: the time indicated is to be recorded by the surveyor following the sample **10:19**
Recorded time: **11:49**
